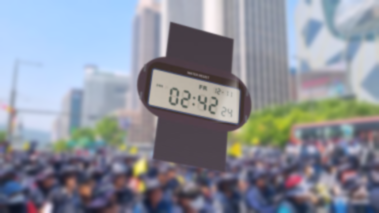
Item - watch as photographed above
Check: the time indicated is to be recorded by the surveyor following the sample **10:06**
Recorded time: **2:42**
